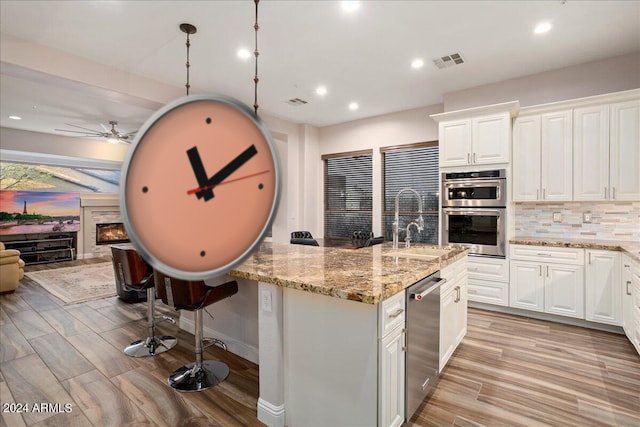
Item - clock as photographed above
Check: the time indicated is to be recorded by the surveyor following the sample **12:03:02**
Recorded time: **11:09:13**
